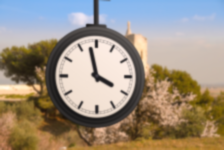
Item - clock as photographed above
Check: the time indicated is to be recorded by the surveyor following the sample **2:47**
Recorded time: **3:58**
